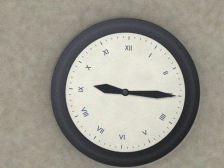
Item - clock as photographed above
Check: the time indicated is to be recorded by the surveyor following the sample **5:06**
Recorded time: **9:15**
